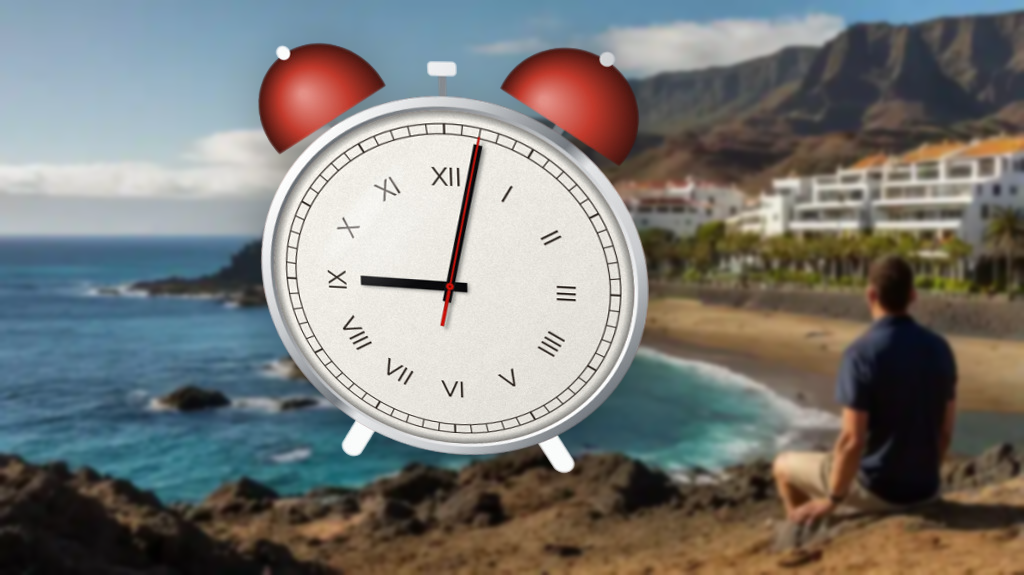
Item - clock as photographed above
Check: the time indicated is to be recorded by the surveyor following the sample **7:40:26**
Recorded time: **9:02:02**
